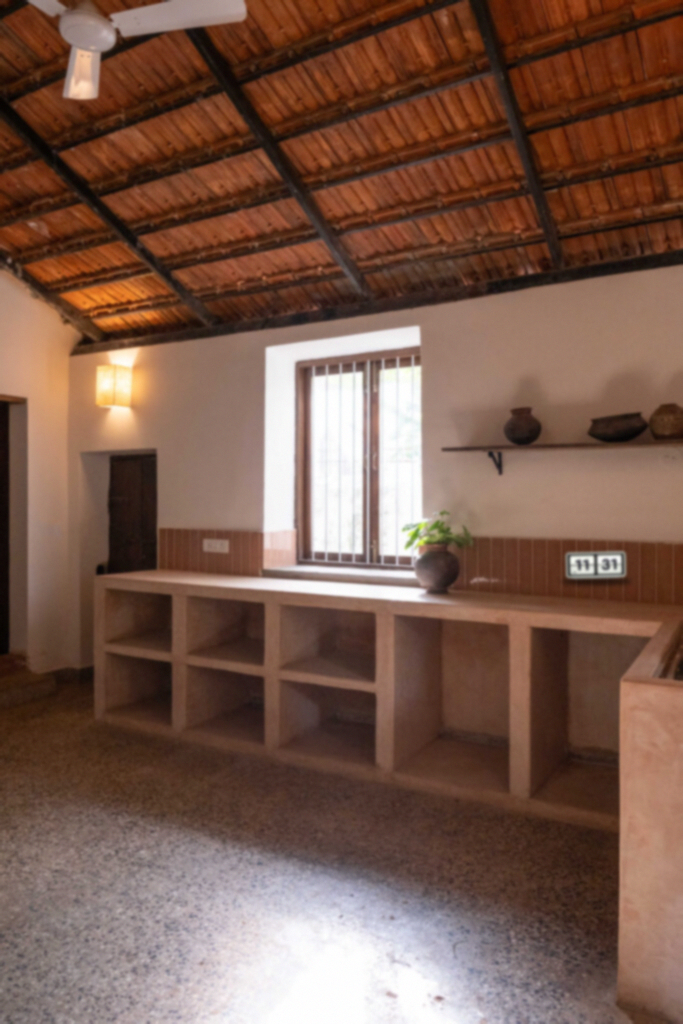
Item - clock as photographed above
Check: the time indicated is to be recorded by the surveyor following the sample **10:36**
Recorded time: **11:31**
